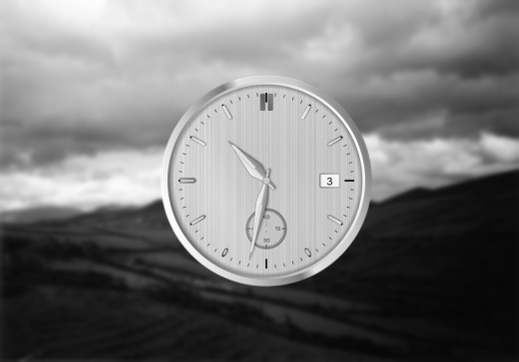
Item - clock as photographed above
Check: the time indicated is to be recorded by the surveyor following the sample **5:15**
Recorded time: **10:32**
